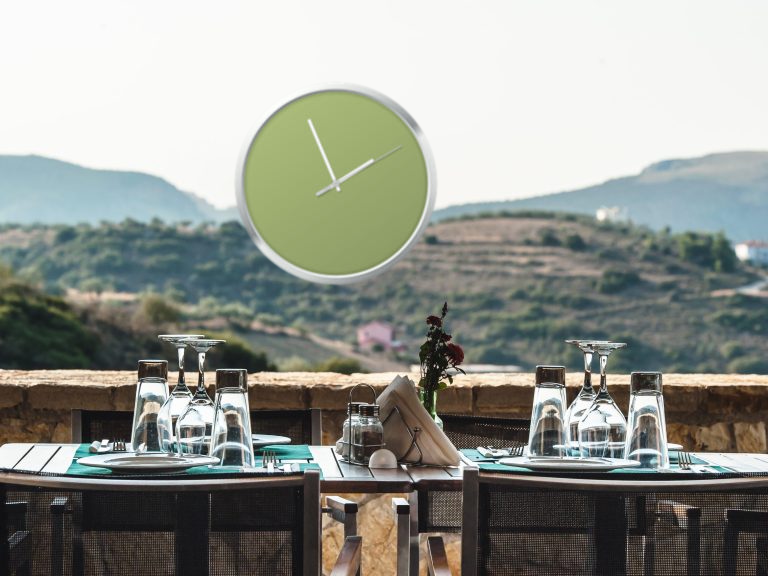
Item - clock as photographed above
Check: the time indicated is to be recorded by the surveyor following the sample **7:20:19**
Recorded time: **1:56:10**
